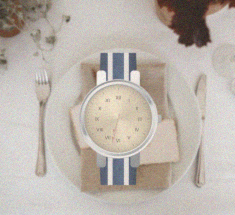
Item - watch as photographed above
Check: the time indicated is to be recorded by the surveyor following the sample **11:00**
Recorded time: **6:32**
